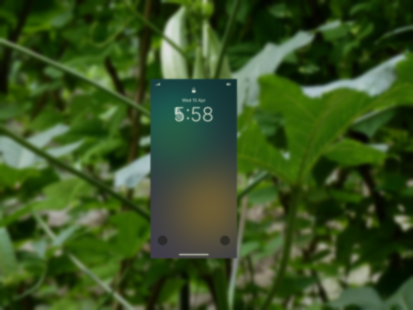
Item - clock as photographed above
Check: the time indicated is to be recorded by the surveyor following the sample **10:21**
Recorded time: **5:58**
